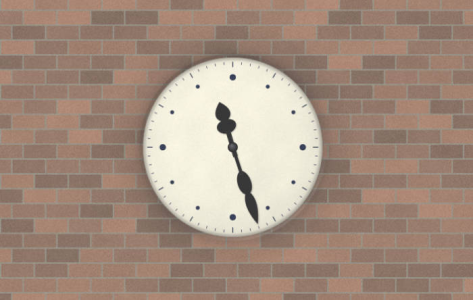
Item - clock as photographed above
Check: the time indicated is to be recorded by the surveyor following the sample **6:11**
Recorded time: **11:27**
